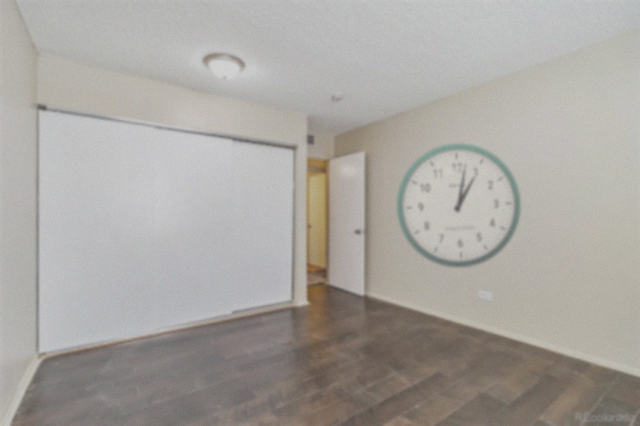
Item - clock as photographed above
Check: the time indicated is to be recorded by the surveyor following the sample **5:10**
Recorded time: **1:02**
